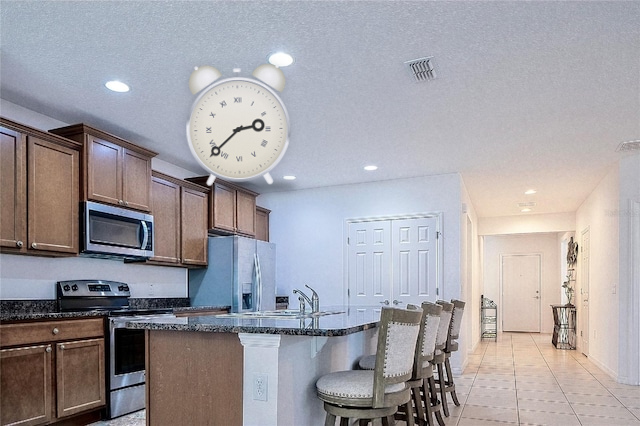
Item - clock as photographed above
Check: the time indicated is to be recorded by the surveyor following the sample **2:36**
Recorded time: **2:38**
